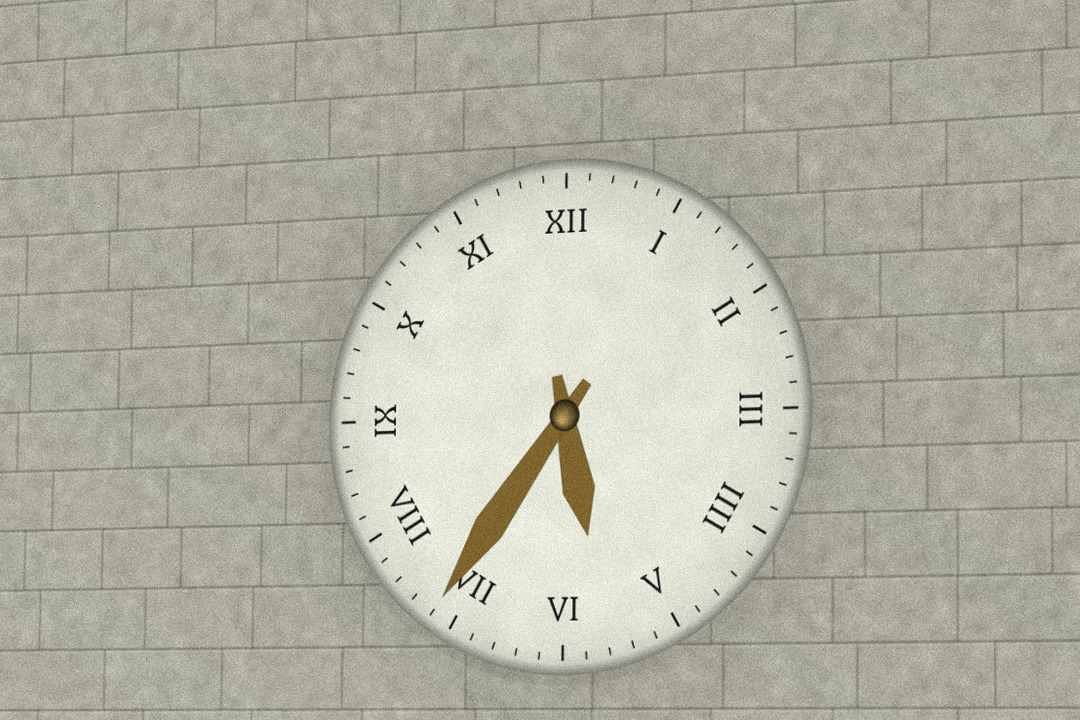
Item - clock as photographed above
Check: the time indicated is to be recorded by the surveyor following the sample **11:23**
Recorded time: **5:36**
